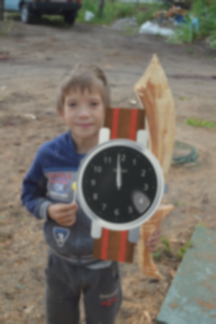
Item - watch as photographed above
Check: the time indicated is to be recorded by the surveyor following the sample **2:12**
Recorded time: **11:59**
